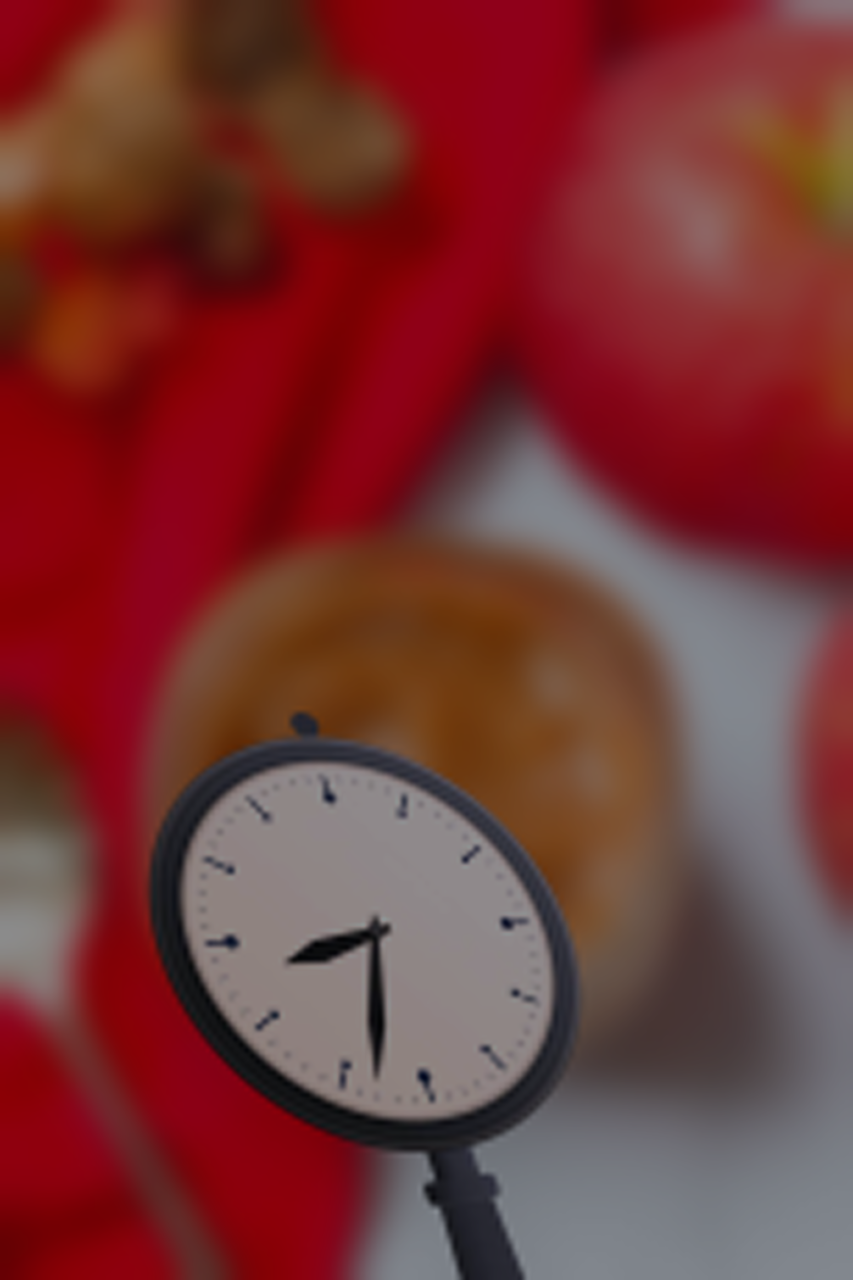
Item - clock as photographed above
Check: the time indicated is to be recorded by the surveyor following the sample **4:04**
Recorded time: **8:33**
